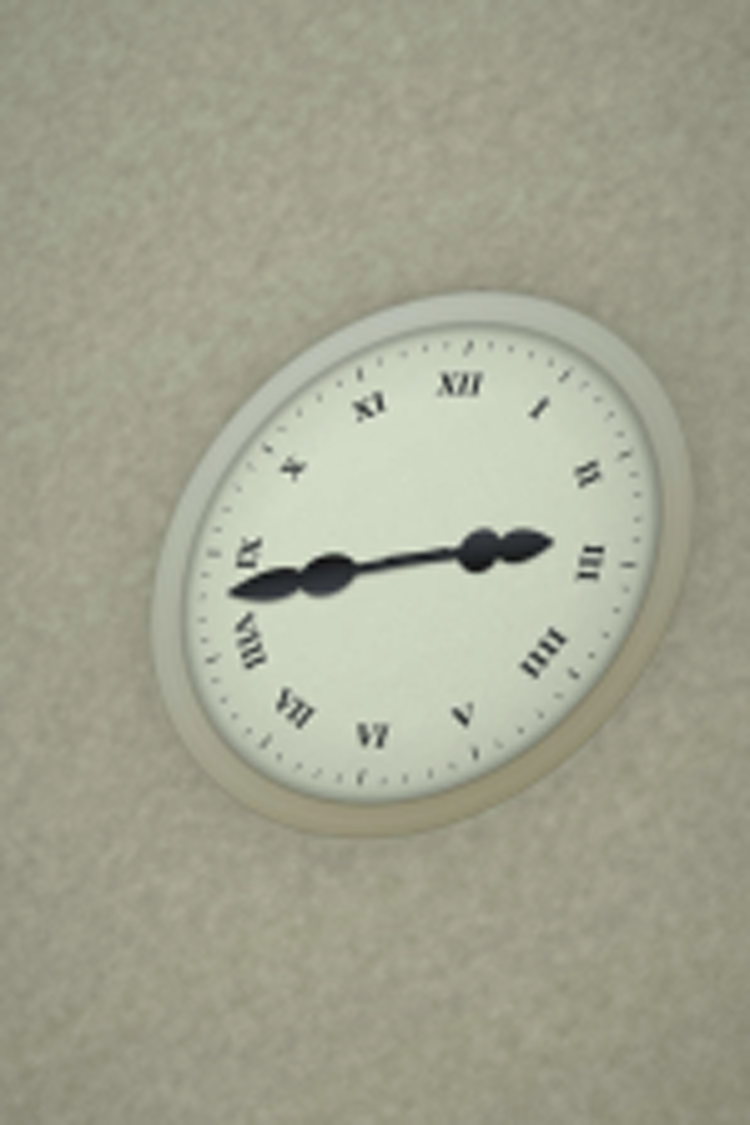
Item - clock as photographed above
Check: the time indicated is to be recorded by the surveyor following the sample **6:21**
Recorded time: **2:43**
